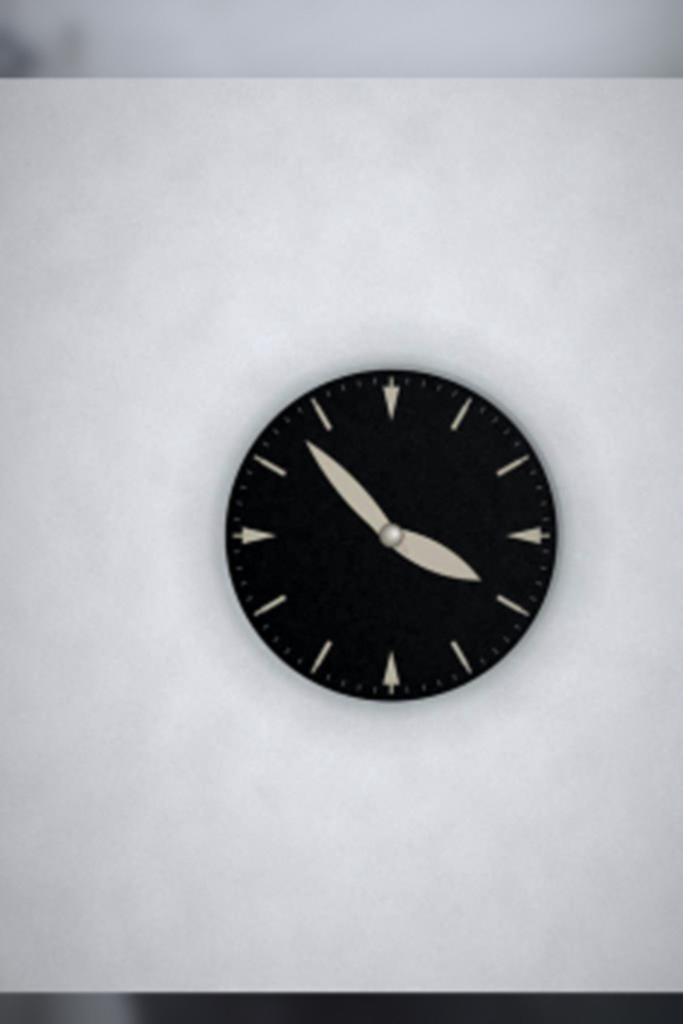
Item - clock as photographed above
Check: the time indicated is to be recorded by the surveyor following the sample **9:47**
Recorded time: **3:53**
